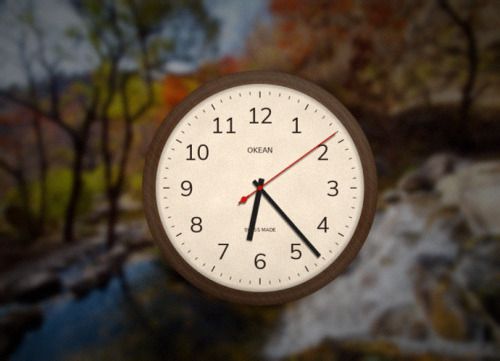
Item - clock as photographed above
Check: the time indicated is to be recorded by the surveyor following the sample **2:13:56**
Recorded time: **6:23:09**
